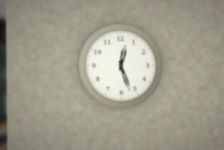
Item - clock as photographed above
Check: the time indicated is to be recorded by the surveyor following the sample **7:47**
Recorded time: **12:27**
